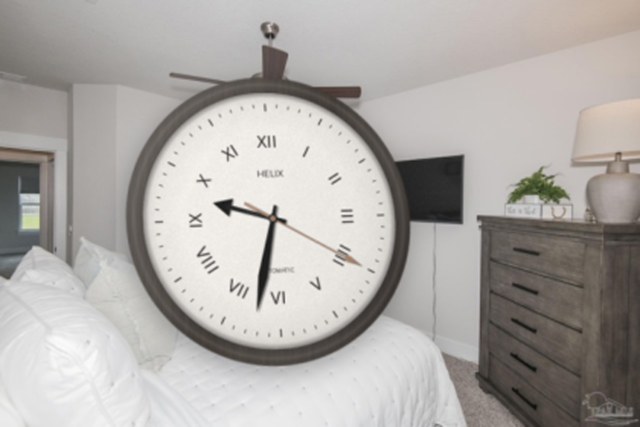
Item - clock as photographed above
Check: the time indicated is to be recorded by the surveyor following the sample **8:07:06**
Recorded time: **9:32:20**
